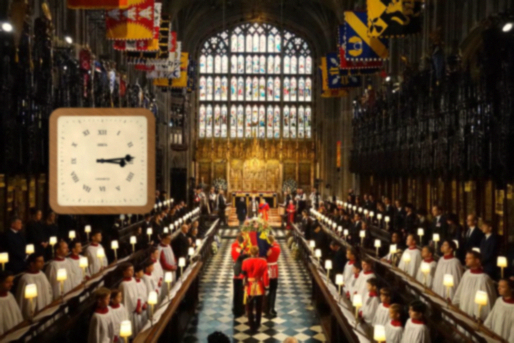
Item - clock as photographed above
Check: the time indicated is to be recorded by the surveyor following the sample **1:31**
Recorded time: **3:14**
